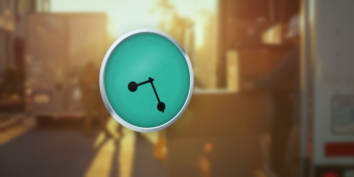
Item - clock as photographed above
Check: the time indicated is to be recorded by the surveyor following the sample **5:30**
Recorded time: **8:26**
